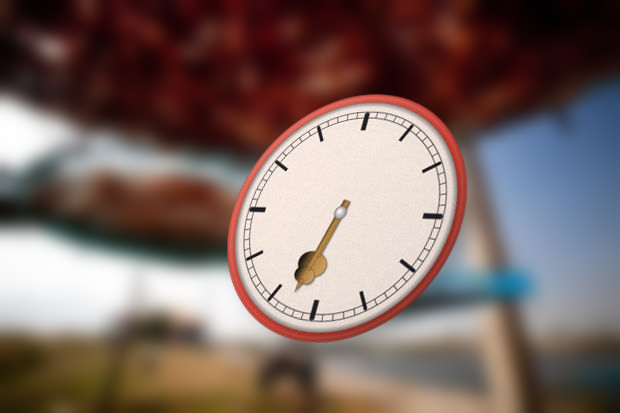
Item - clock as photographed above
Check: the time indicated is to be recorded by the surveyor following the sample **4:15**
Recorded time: **6:33**
